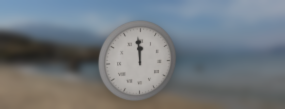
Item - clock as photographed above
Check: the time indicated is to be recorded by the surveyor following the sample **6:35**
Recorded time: **11:59**
